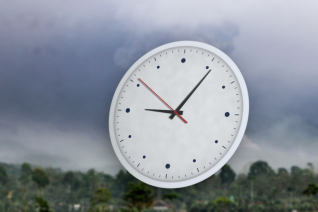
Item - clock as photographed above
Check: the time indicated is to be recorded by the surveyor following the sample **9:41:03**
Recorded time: **9:05:51**
